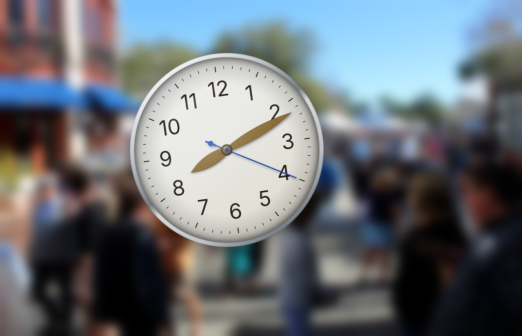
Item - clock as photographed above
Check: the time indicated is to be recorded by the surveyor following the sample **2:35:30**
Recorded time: **8:11:20**
